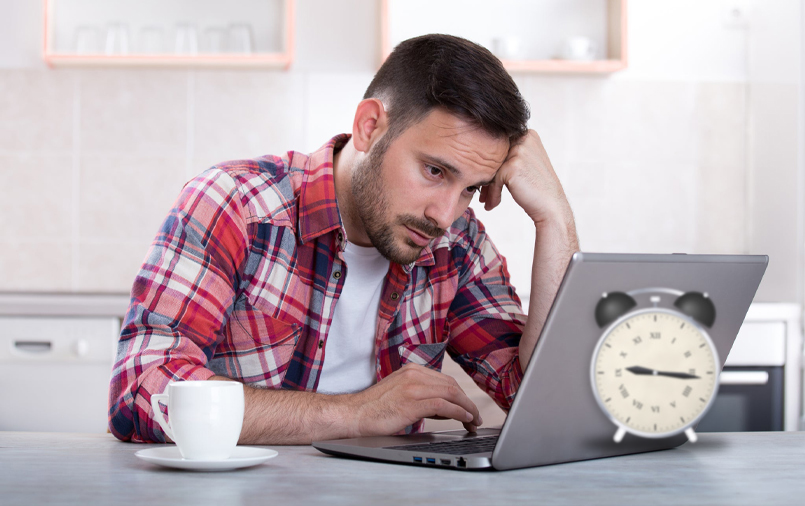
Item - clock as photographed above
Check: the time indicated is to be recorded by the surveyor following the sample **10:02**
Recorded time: **9:16**
